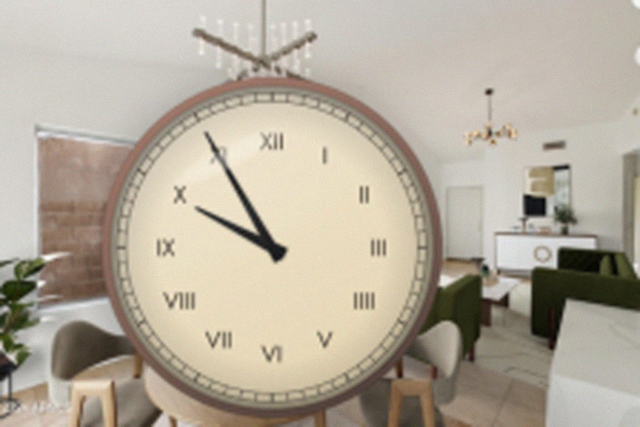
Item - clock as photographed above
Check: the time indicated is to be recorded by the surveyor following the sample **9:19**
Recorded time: **9:55**
